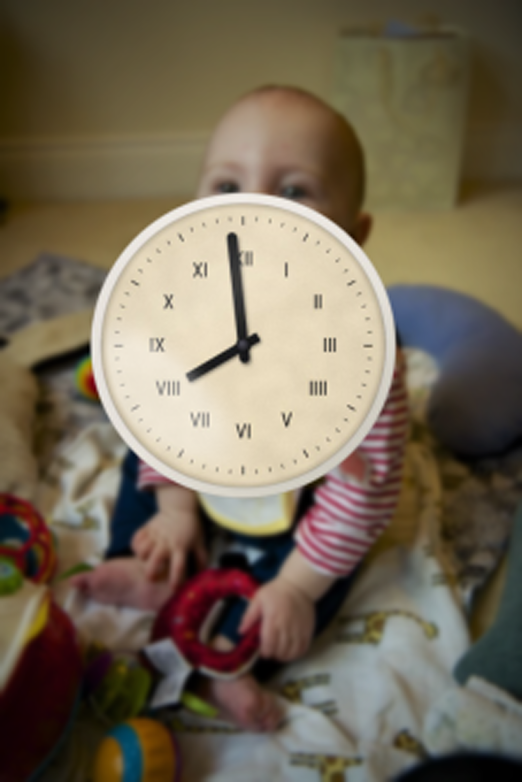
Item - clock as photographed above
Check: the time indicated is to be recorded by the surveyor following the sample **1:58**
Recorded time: **7:59**
